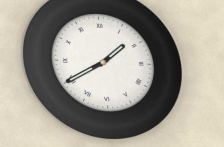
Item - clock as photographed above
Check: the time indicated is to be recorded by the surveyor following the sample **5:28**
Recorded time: **1:40**
